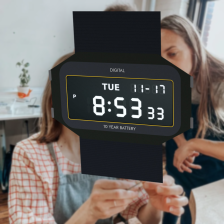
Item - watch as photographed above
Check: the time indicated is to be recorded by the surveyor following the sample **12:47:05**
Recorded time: **8:53:33**
